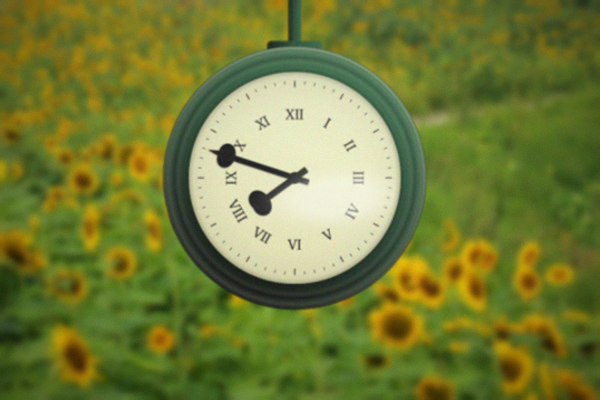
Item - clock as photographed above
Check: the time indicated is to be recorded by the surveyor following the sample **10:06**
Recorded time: **7:48**
